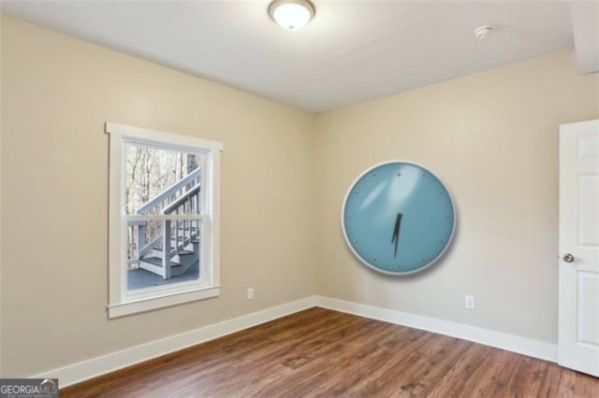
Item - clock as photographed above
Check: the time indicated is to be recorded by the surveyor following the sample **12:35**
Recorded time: **6:31**
